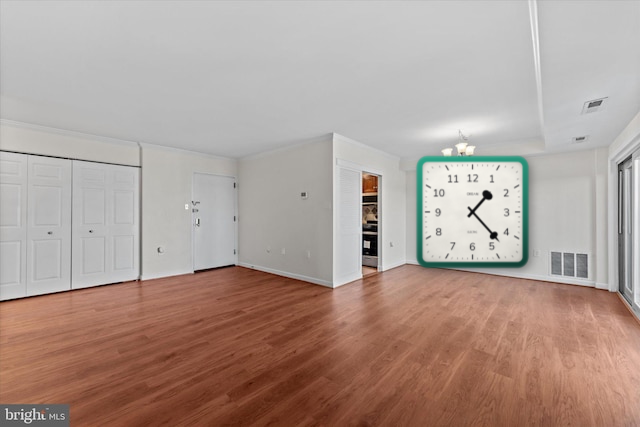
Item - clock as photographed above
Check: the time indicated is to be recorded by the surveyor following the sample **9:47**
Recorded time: **1:23**
